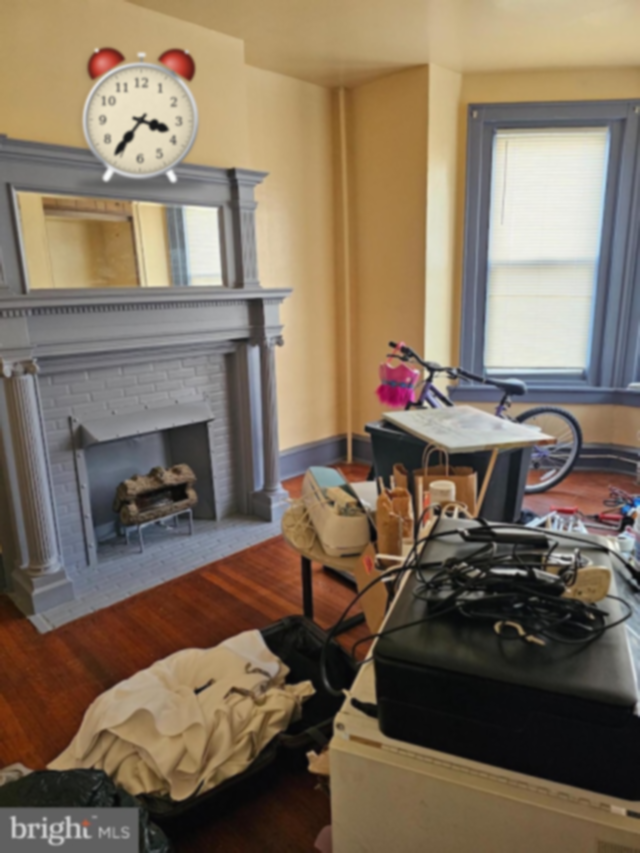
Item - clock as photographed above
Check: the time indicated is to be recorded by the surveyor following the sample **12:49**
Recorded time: **3:36**
